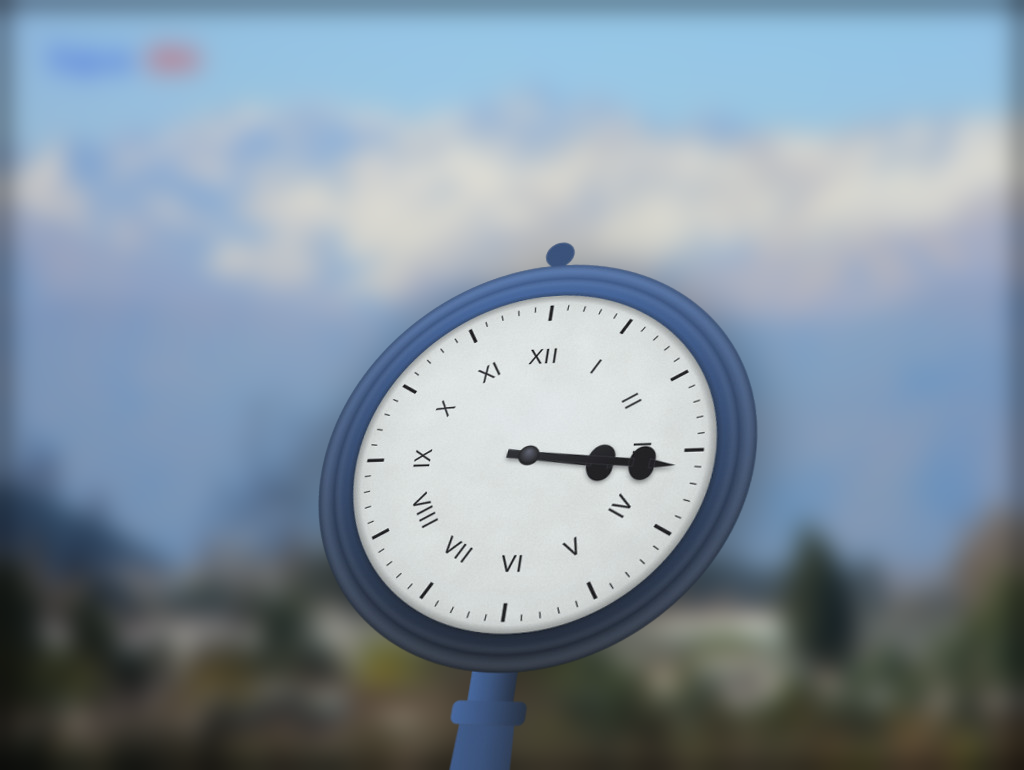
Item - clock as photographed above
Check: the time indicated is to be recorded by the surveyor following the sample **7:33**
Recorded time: **3:16**
